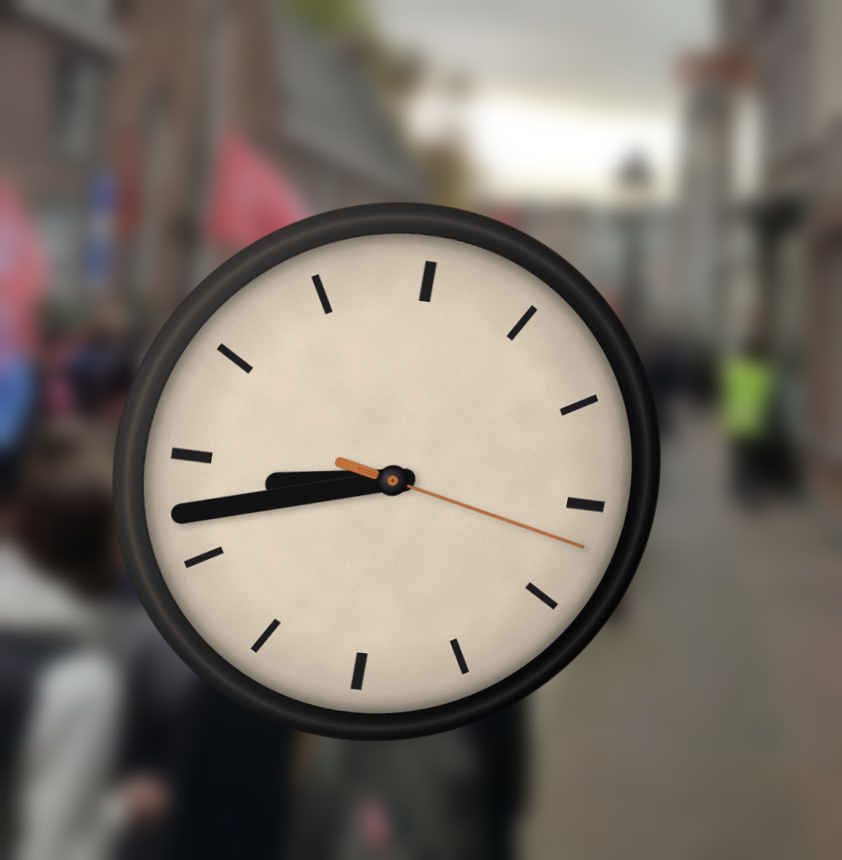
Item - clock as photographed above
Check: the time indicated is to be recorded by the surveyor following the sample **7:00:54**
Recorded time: **8:42:17**
